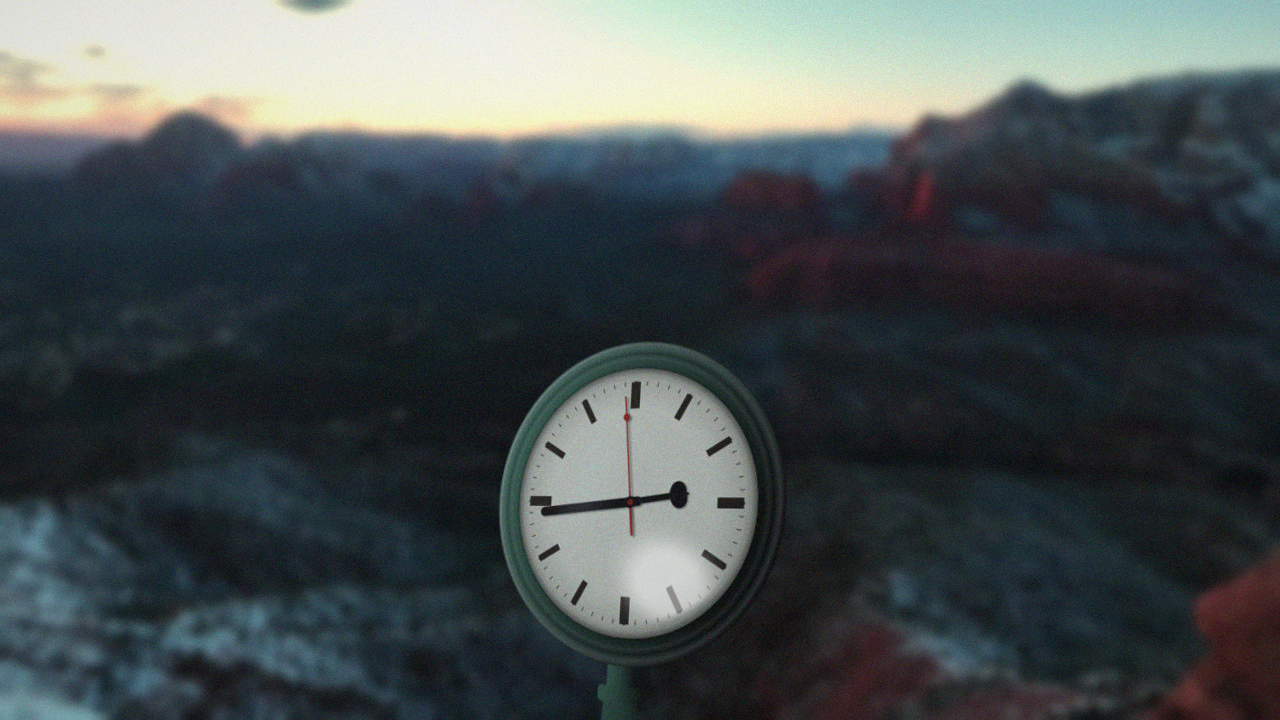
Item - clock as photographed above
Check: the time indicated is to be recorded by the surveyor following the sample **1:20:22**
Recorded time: **2:43:59**
